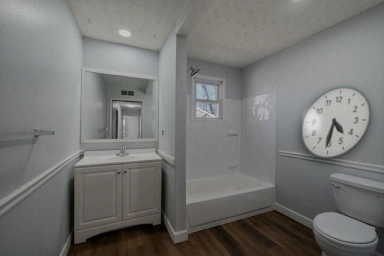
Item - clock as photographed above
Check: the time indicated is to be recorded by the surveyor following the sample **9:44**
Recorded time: **4:31**
